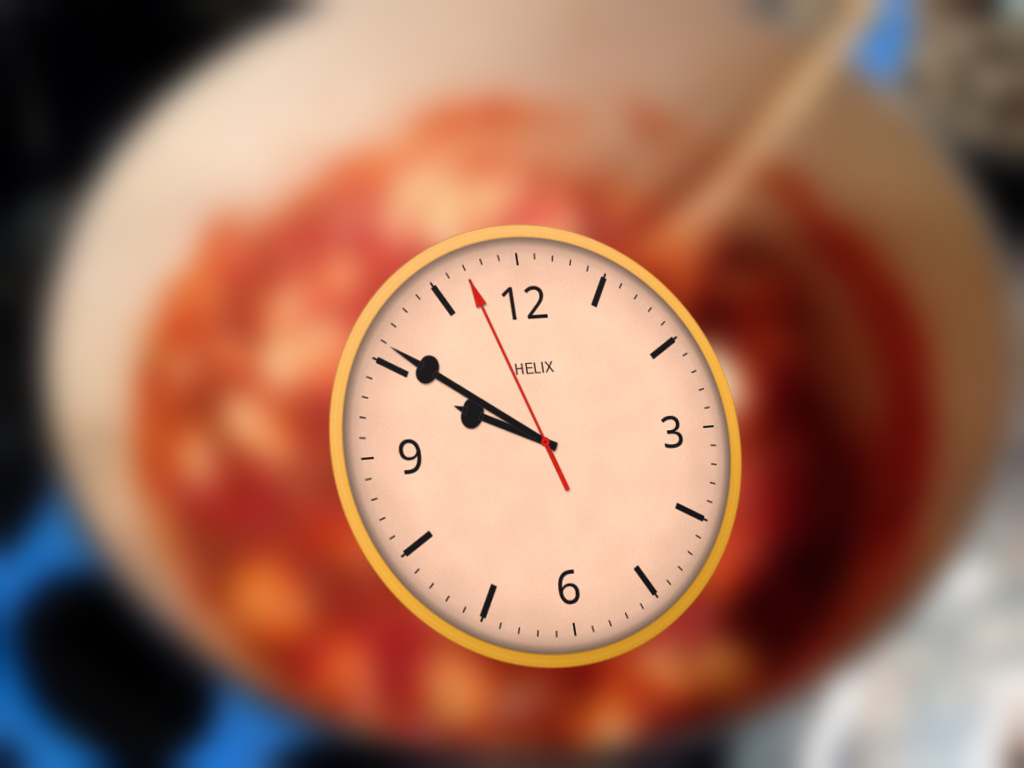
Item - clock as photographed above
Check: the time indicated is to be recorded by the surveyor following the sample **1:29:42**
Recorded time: **9:50:57**
